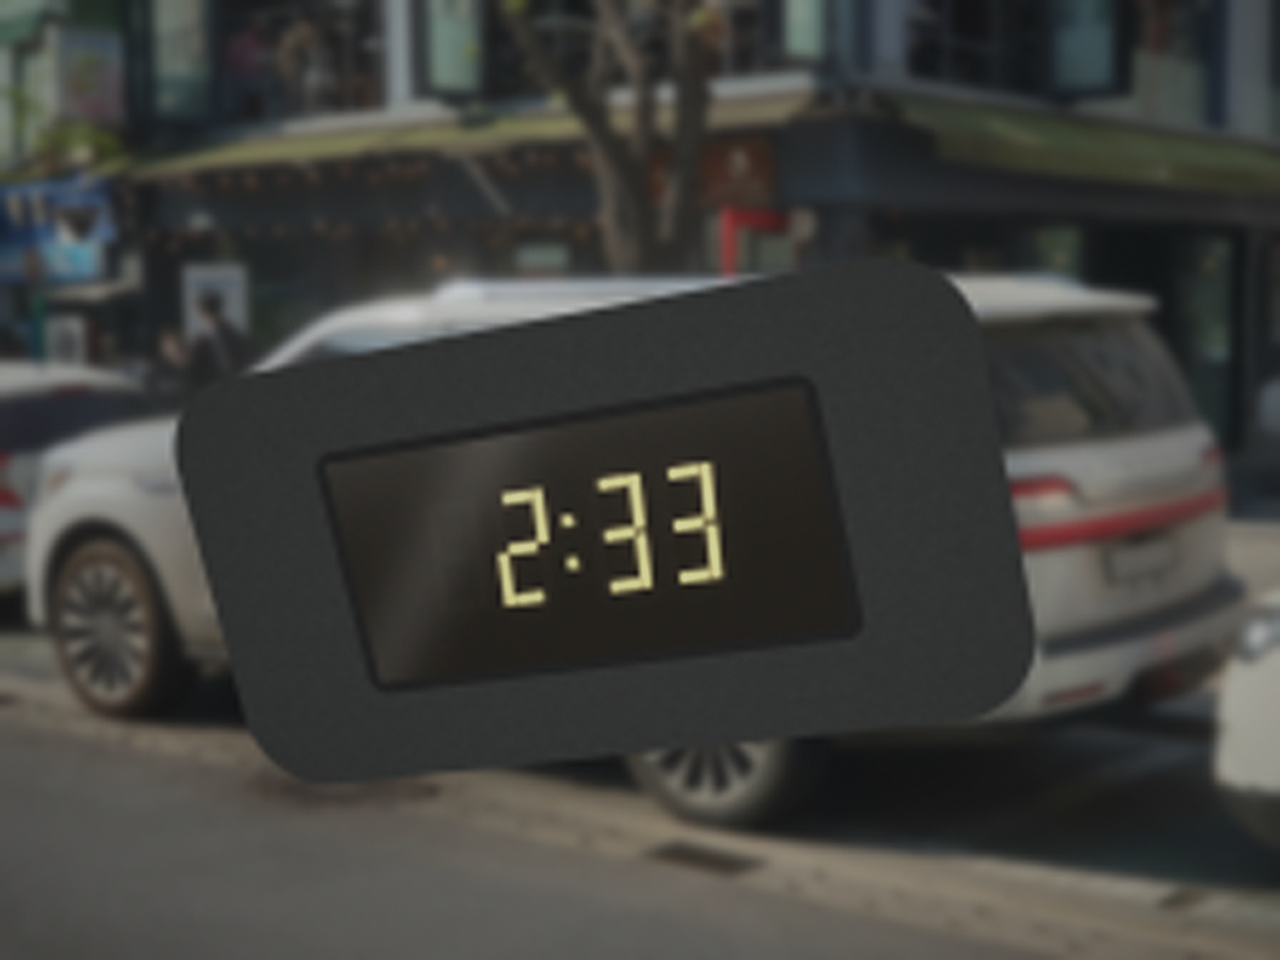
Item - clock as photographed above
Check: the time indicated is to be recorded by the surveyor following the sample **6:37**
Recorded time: **2:33**
